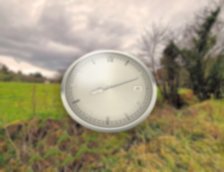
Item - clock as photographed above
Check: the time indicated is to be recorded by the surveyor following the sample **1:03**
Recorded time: **8:11**
